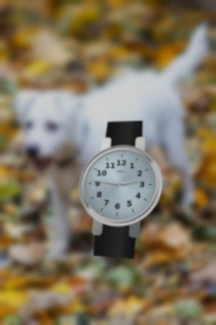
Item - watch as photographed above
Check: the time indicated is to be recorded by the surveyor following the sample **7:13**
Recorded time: **2:46**
